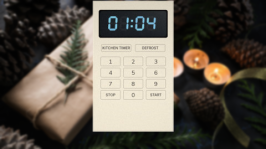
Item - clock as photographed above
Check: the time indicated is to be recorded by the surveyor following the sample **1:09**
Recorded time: **1:04**
